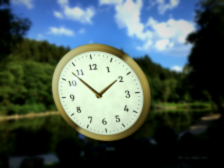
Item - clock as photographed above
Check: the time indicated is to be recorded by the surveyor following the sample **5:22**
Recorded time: **1:53**
